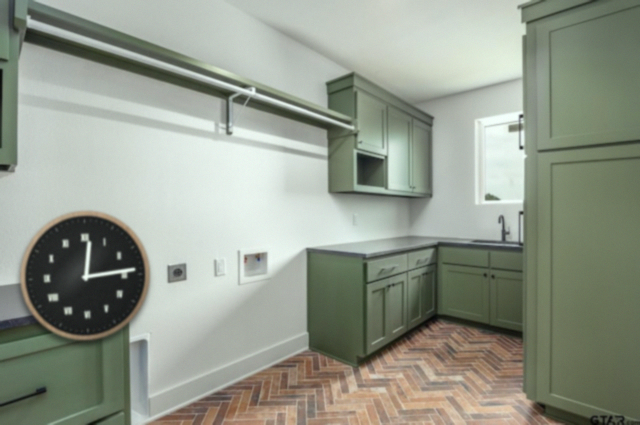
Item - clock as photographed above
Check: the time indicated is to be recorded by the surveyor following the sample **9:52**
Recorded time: **12:14**
